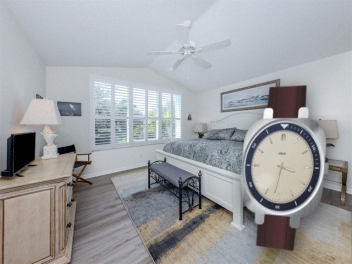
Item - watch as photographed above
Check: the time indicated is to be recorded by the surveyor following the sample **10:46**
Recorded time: **3:32**
